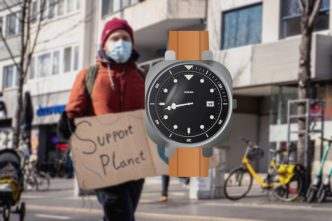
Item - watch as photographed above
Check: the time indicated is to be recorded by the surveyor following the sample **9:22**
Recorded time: **8:43**
